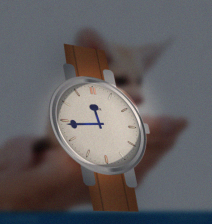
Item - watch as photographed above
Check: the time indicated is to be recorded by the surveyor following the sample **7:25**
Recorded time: **11:44**
